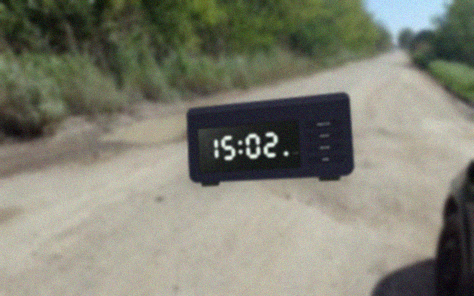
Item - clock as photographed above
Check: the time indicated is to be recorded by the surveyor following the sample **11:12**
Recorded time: **15:02**
